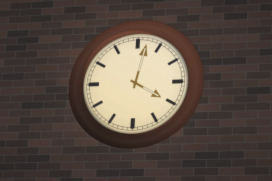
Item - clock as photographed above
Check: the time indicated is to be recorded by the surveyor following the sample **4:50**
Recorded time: **4:02**
